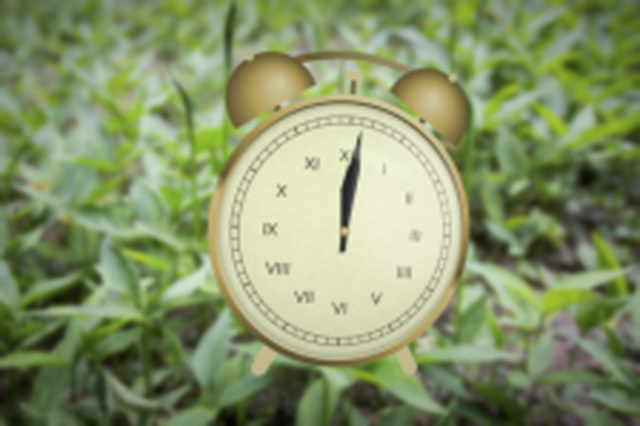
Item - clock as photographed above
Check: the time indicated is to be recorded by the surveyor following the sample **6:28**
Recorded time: **12:01**
